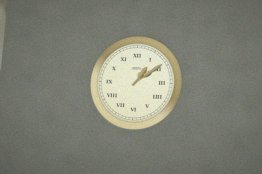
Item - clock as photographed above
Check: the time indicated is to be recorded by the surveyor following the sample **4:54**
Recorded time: **1:09**
